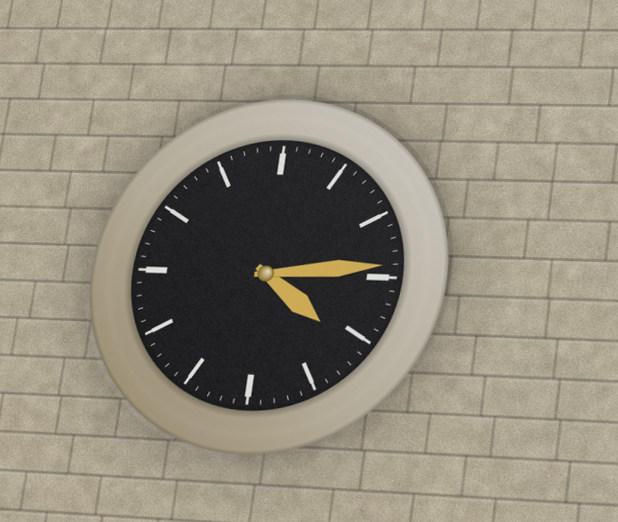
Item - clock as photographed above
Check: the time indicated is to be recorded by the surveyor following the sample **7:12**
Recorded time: **4:14**
